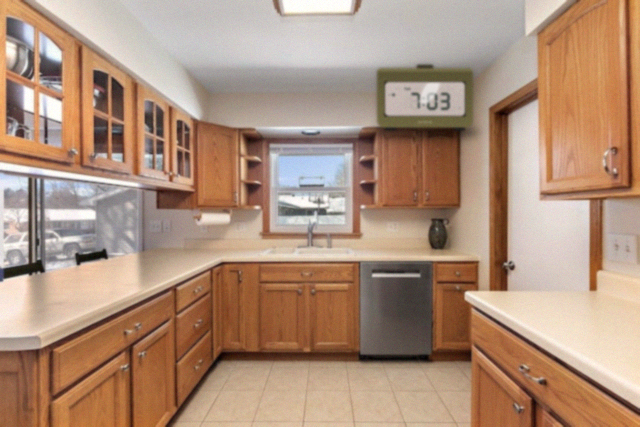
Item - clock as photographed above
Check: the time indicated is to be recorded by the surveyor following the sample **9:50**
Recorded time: **7:03**
